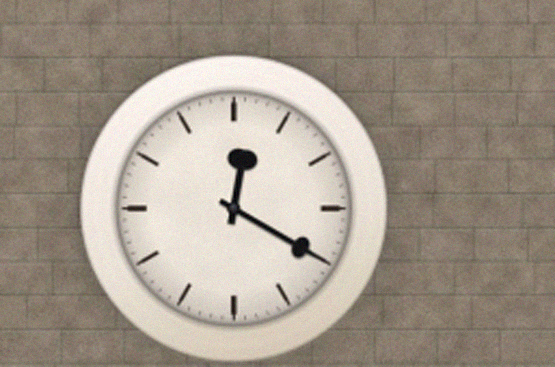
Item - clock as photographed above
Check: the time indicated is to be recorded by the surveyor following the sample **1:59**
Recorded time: **12:20**
